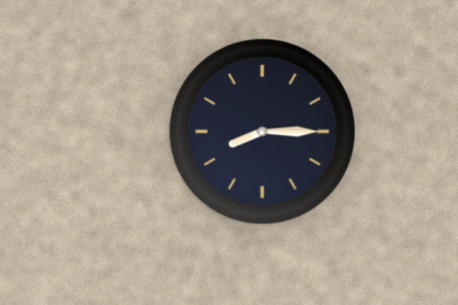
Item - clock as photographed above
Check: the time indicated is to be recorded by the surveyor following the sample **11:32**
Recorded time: **8:15**
